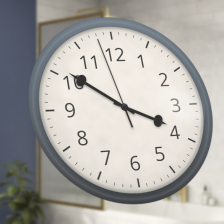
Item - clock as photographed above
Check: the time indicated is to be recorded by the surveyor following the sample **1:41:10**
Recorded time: **3:50:58**
